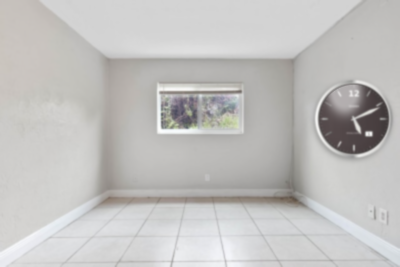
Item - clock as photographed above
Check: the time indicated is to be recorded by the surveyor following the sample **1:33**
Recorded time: **5:11**
